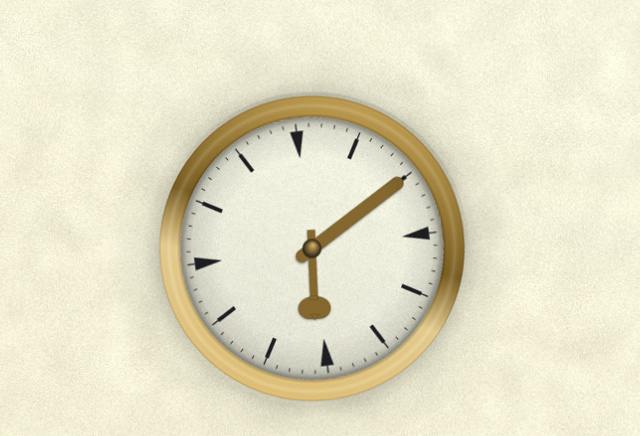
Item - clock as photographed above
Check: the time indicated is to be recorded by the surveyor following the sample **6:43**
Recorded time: **6:10**
